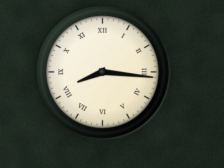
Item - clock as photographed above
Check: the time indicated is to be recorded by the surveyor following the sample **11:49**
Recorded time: **8:16**
